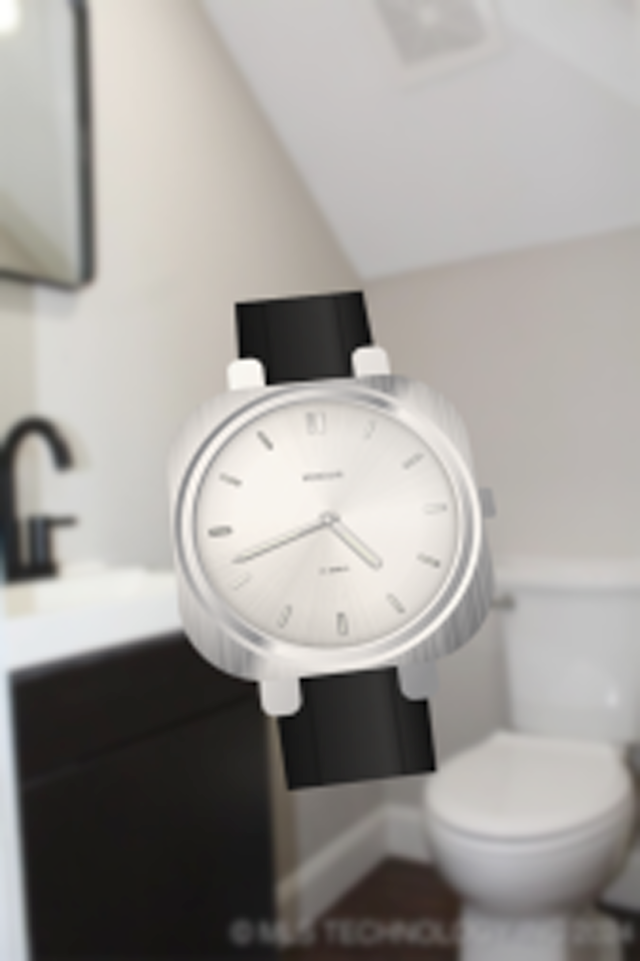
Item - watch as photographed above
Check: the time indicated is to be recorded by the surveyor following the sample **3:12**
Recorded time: **4:42**
